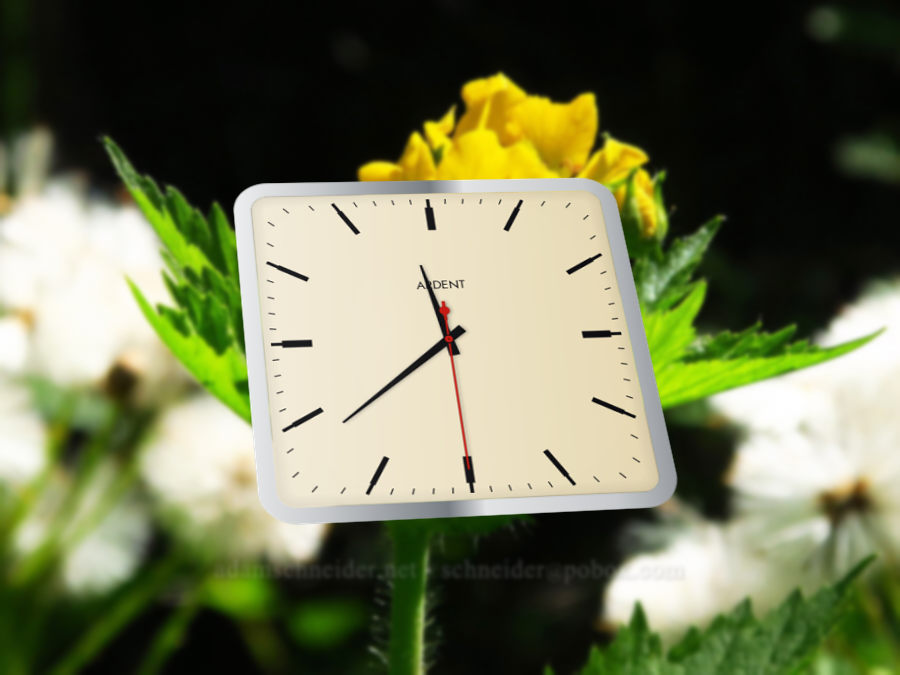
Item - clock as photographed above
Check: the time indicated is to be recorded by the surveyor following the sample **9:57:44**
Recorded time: **11:38:30**
